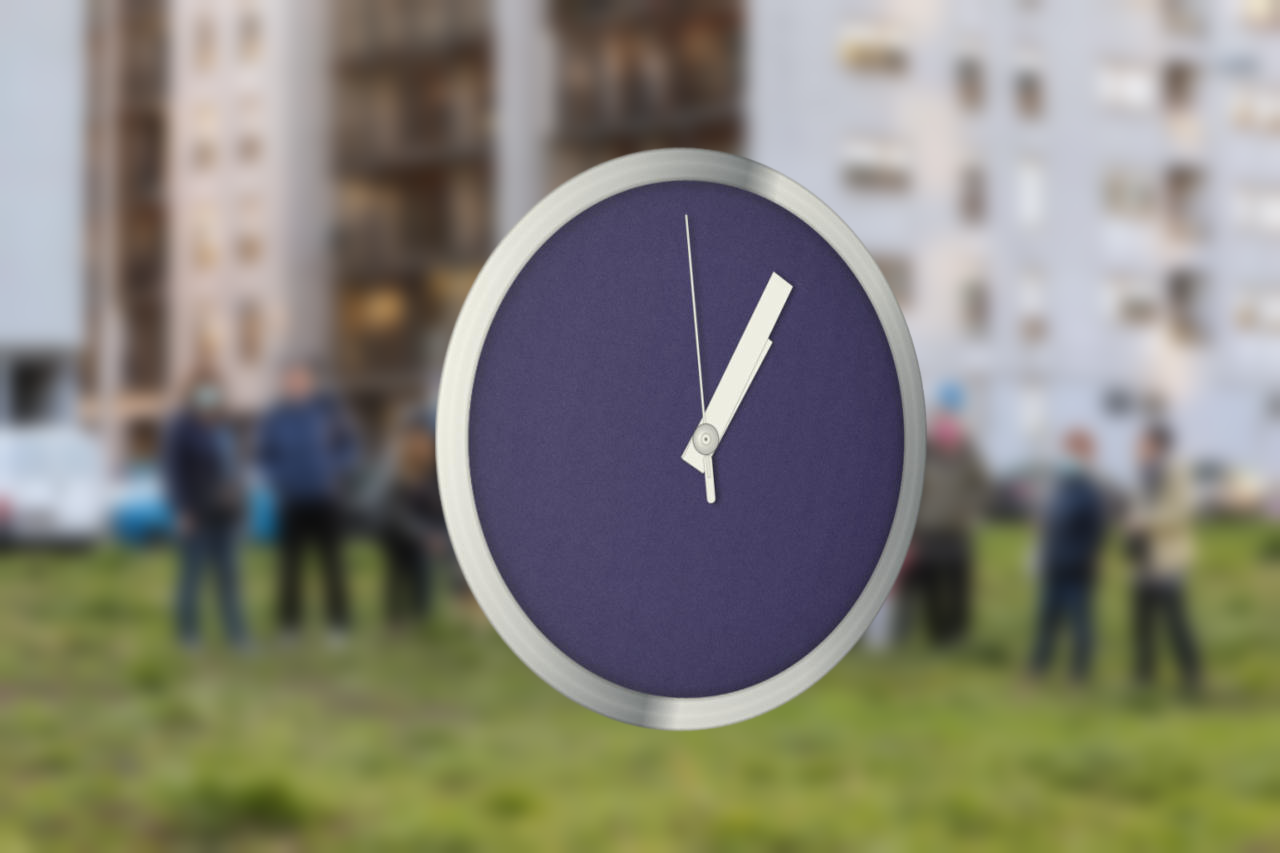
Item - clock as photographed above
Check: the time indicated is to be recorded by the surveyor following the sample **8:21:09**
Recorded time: **1:04:59**
